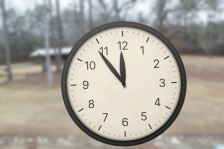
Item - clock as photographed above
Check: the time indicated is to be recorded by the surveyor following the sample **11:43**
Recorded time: **11:54**
